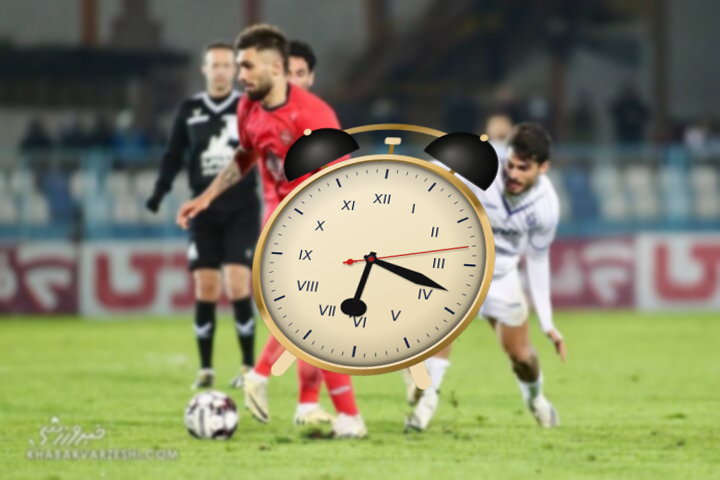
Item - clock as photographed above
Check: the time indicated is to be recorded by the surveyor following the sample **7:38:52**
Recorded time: **6:18:13**
